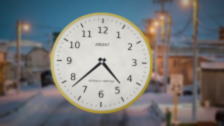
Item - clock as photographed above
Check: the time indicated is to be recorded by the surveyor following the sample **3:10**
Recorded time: **4:38**
